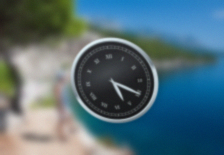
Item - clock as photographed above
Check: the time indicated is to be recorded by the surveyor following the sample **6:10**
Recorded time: **5:20**
